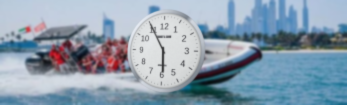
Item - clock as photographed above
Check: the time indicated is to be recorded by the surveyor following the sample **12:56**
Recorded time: **5:55**
